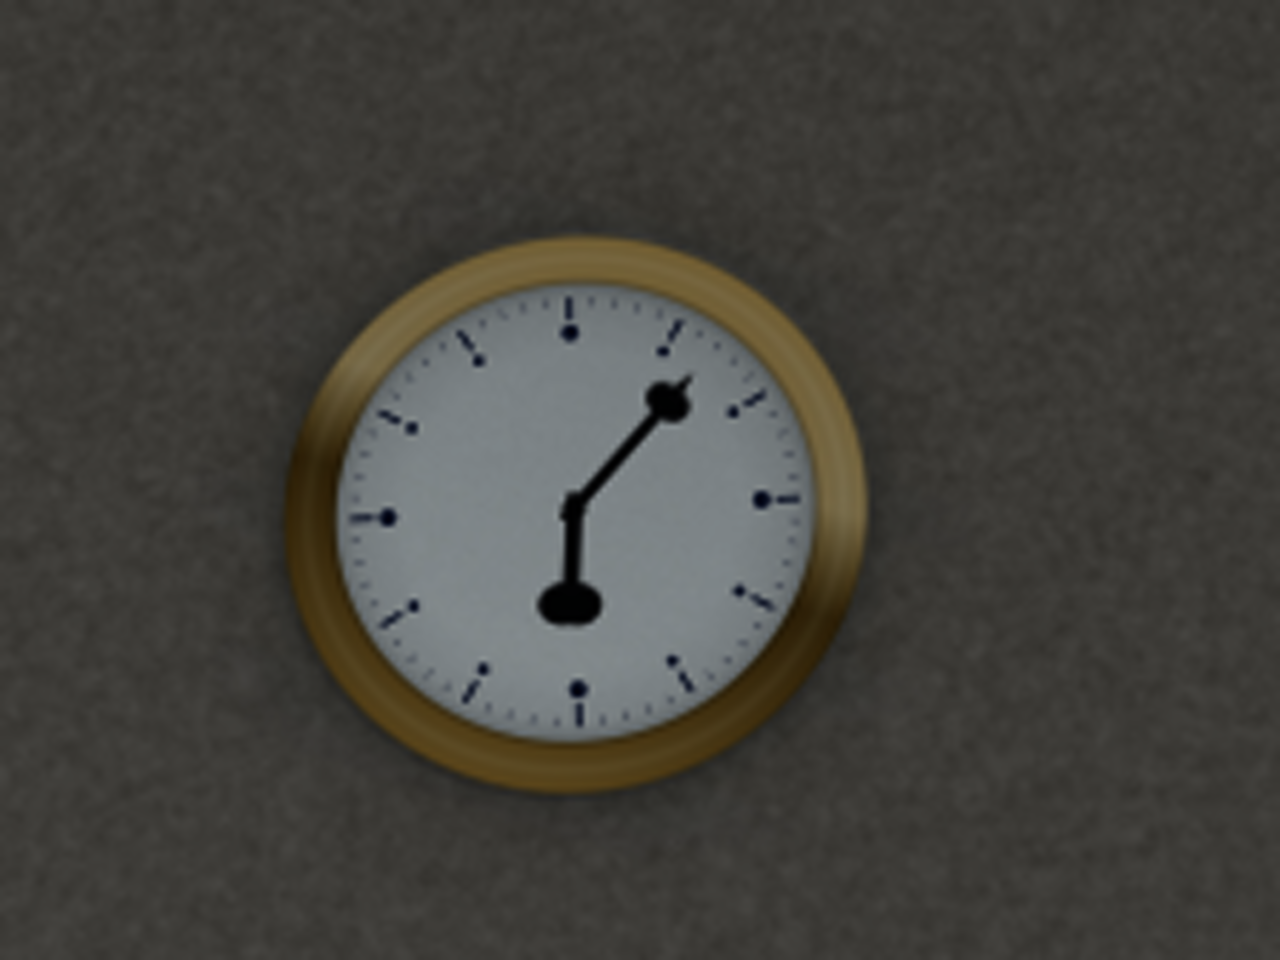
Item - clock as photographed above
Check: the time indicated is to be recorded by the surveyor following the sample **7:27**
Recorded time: **6:07**
